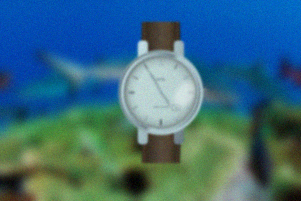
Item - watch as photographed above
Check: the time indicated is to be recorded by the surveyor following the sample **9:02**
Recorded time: **4:55**
